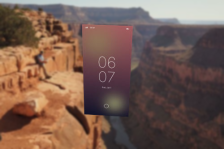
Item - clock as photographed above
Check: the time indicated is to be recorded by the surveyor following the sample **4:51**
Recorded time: **6:07**
